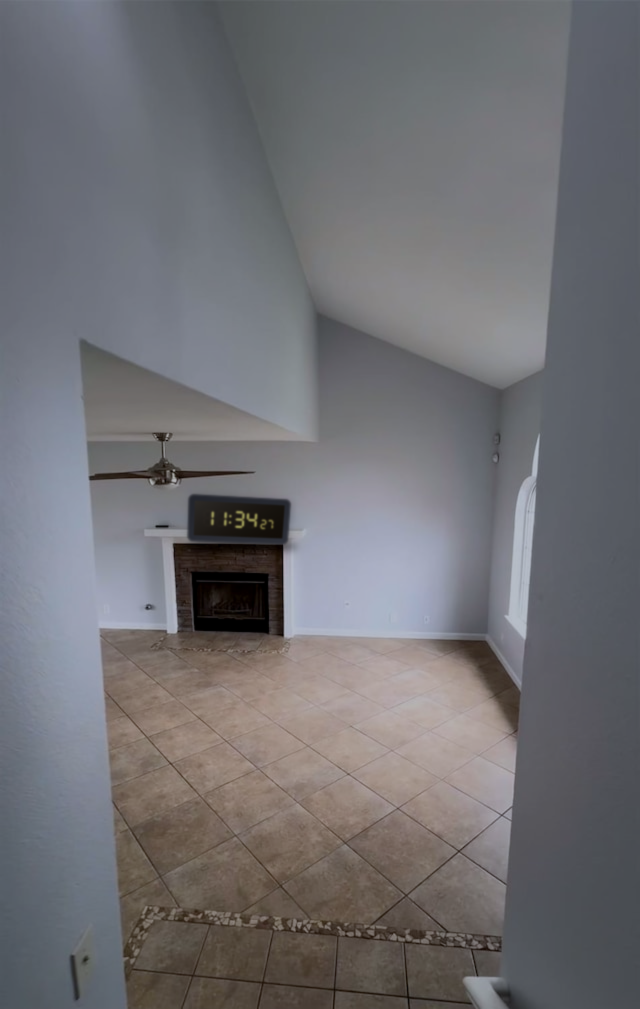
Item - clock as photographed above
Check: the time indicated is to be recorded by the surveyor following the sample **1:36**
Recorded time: **11:34**
